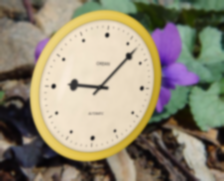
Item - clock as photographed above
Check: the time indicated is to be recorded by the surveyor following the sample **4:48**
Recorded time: **9:07**
